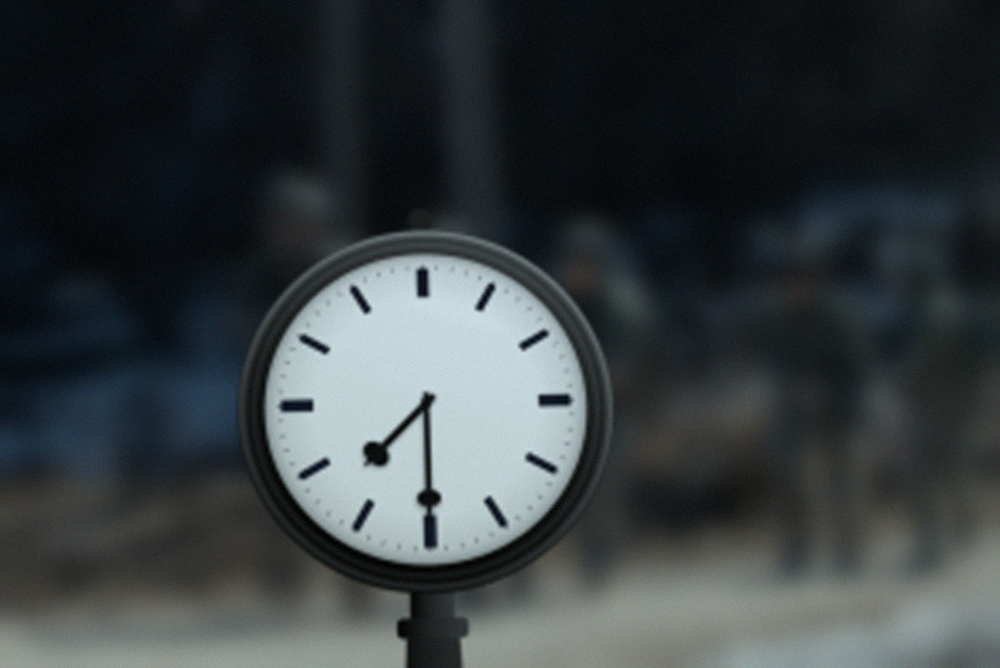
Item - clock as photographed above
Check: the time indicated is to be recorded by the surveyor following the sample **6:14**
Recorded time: **7:30**
